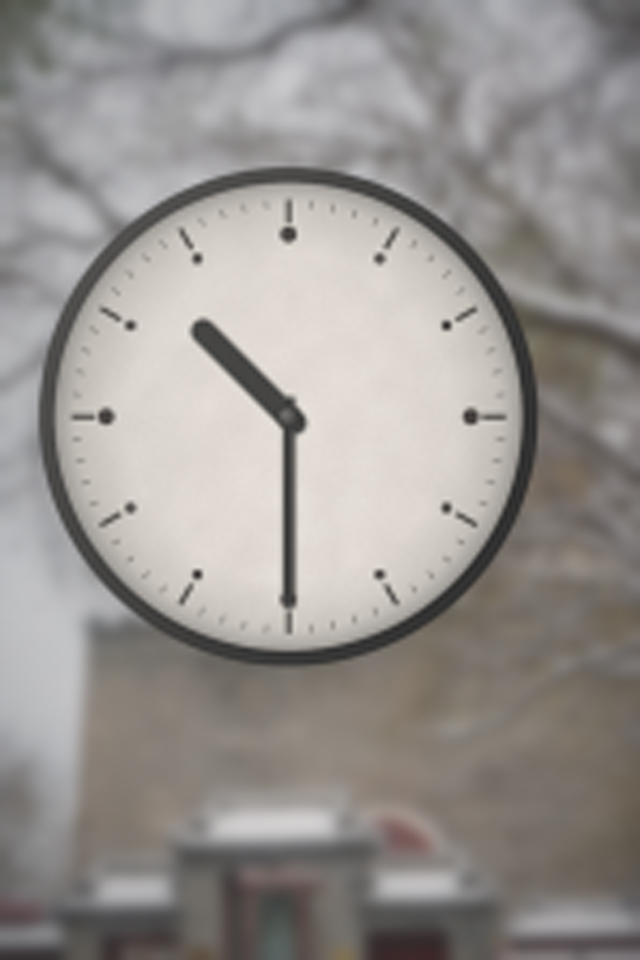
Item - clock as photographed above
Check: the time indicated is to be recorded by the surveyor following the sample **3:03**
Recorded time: **10:30**
